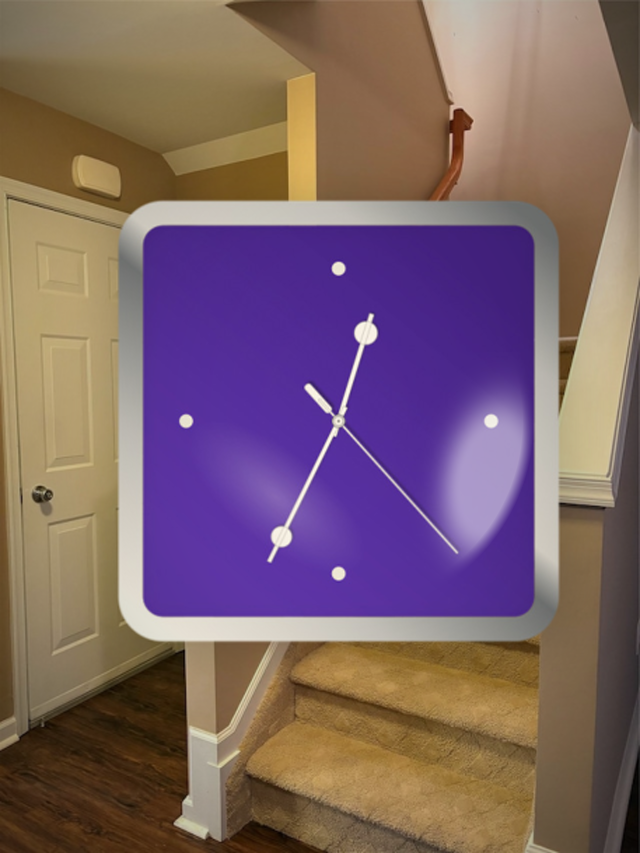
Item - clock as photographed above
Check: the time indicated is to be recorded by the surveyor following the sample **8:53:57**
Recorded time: **12:34:23**
